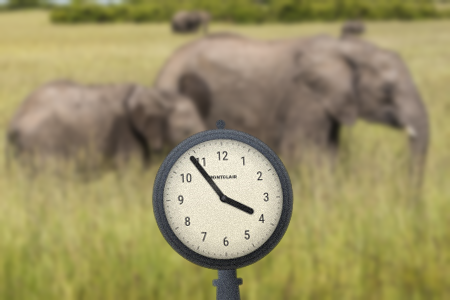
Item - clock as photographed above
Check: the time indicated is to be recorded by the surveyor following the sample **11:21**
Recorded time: **3:54**
